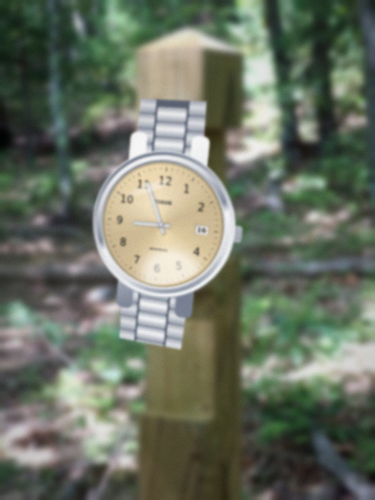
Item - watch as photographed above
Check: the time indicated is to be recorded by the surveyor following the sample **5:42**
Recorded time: **8:56**
